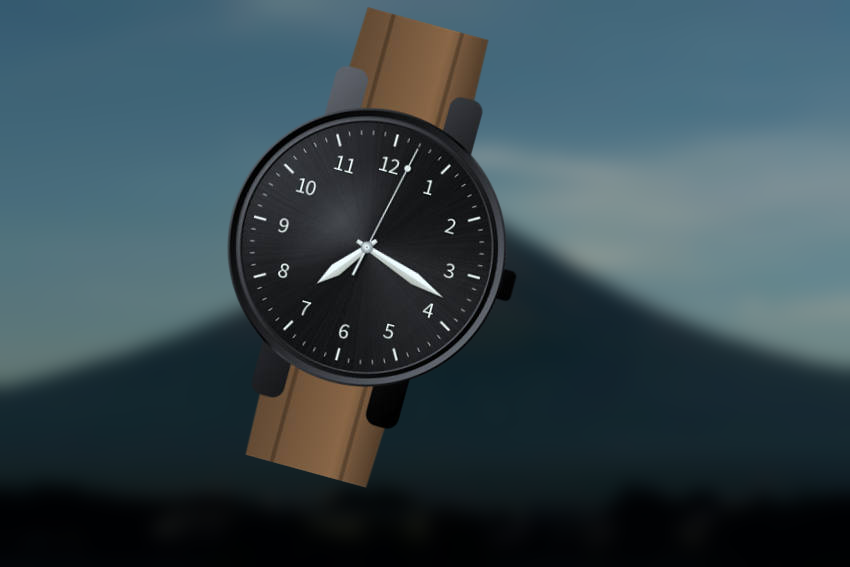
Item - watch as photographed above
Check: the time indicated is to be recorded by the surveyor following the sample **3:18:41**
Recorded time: **7:18:02**
